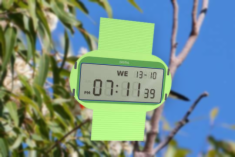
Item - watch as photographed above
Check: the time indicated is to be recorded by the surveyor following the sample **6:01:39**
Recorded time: **7:11:39**
